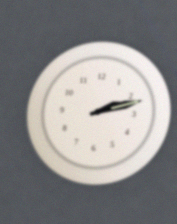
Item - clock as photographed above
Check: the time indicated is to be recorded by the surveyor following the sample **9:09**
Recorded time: **2:12**
